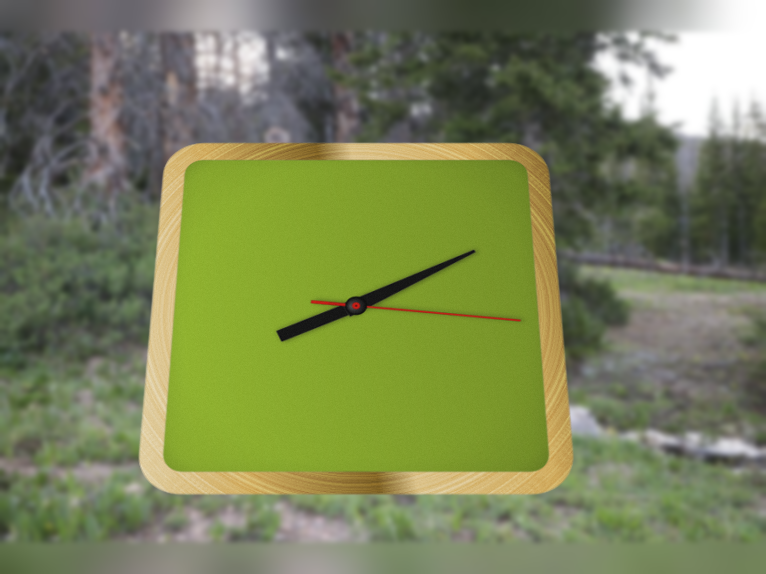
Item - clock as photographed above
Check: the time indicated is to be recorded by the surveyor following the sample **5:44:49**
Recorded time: **8:10:16**
